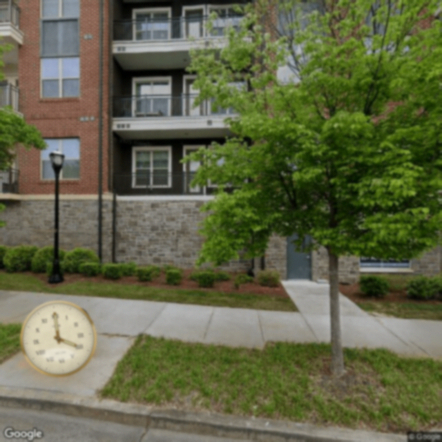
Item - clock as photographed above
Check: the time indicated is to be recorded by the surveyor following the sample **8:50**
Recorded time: **4:00**
